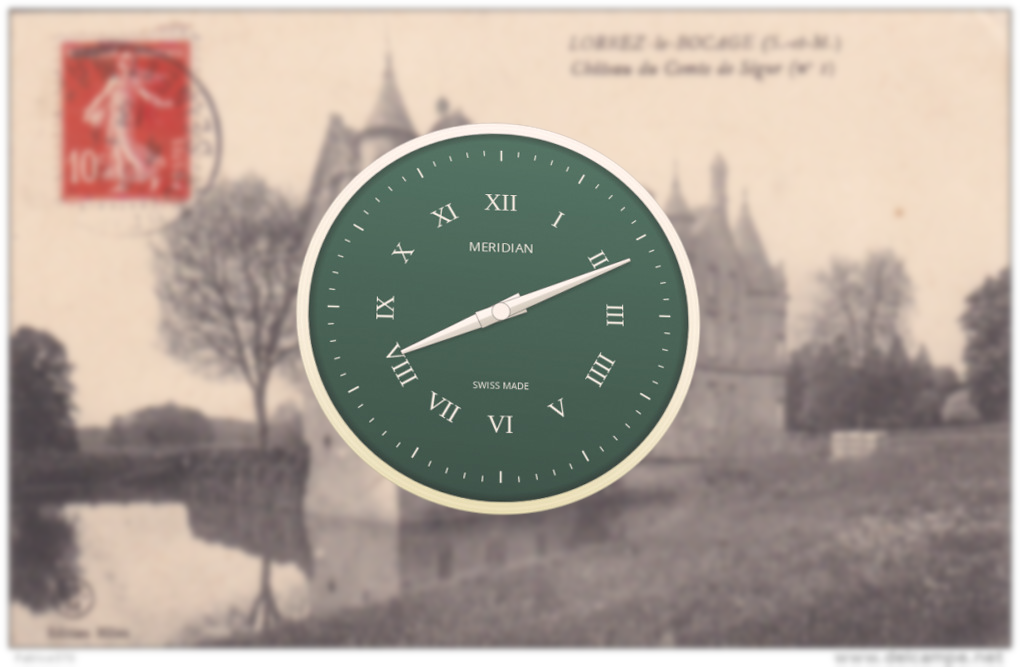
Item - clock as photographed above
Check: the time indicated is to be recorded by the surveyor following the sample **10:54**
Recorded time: **8:11**
